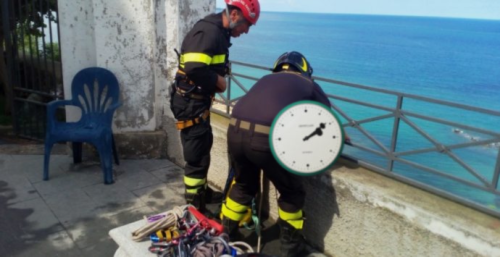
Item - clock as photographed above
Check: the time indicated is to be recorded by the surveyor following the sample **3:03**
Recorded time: **2:09**
